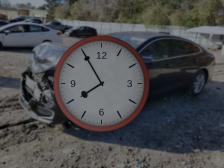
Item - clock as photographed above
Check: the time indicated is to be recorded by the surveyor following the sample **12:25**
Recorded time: **7:55**
